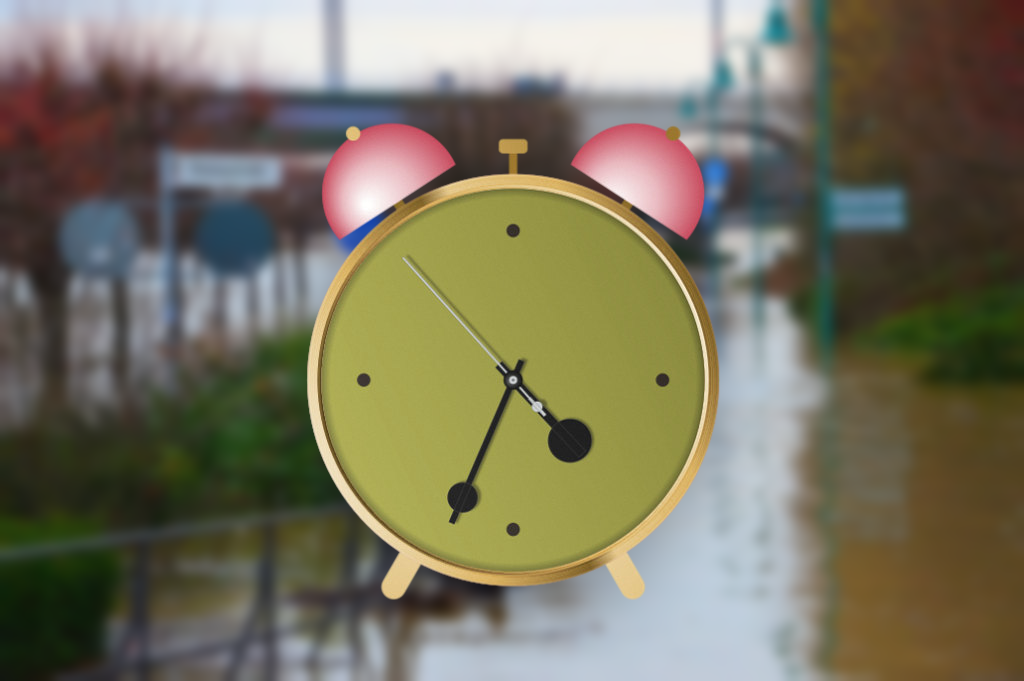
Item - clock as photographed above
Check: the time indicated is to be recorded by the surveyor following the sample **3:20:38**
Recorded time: **4:33:53**
